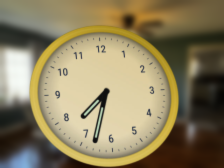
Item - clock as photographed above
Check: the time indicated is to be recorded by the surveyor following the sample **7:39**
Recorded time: **7:33**
